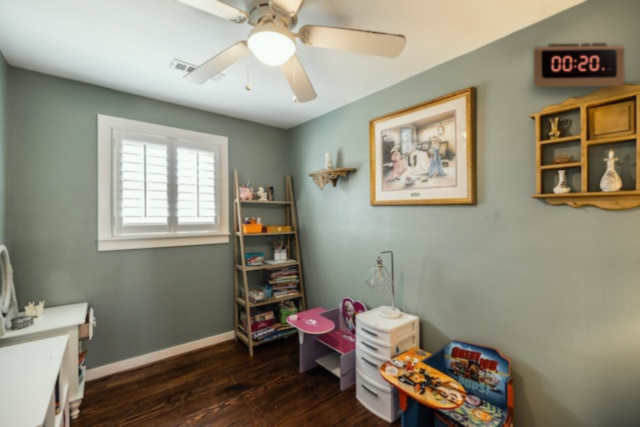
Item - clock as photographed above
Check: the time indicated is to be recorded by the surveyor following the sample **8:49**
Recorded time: **0:20**
